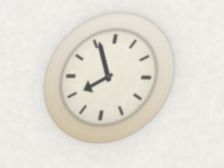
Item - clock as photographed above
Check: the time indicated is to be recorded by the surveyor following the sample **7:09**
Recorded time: **7:56**
